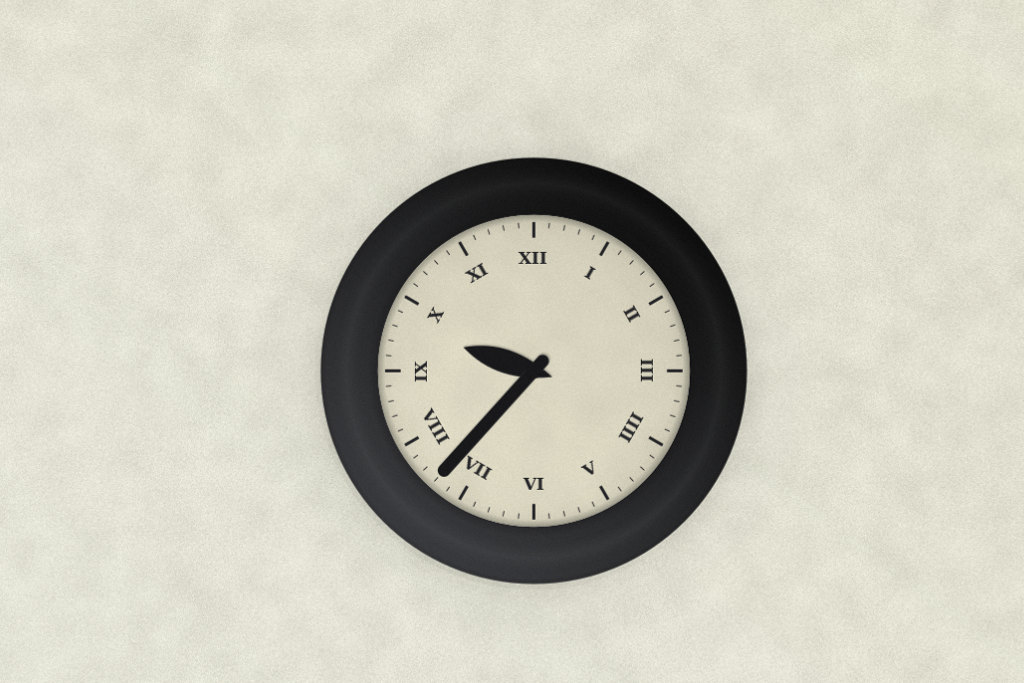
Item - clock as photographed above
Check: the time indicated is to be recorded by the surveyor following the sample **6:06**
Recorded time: **9:37**
